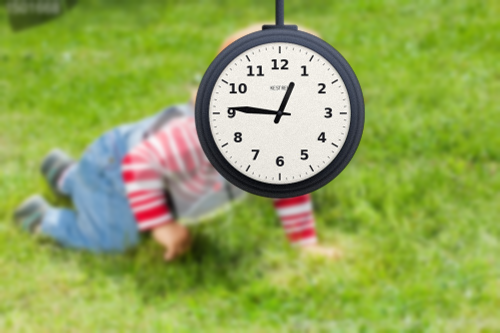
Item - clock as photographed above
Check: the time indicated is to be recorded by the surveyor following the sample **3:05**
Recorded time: **12:46**
